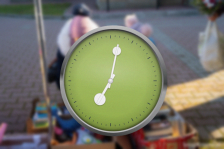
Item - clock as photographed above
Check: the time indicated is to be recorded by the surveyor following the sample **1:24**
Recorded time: **7:02**
